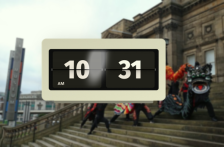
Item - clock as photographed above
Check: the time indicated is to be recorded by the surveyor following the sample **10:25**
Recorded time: **10:31**
